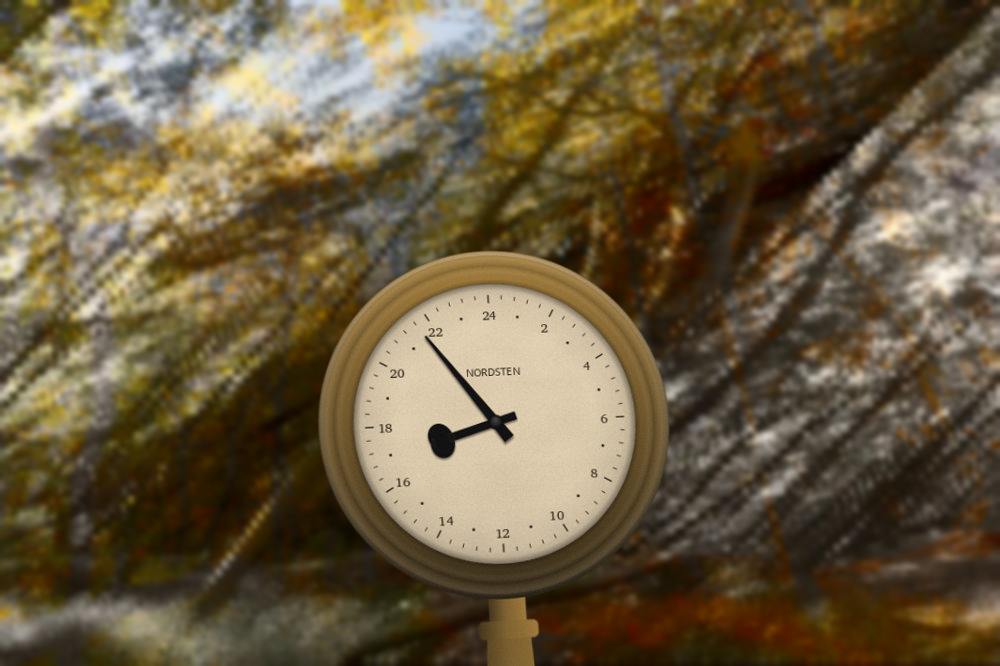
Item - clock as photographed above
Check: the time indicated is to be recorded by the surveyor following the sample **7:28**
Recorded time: **16:54**
